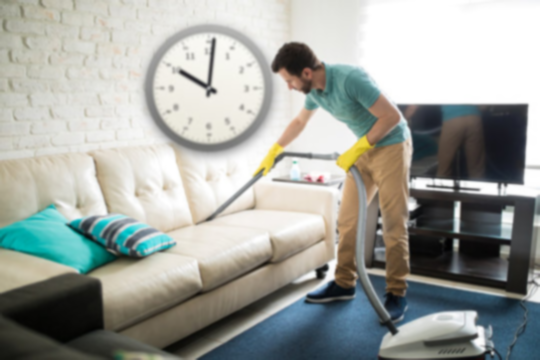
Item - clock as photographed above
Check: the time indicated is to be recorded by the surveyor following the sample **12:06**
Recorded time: **10:01**
